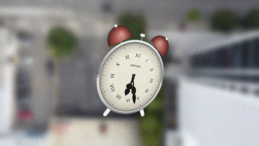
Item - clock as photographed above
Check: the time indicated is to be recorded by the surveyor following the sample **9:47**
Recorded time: **6:27**
